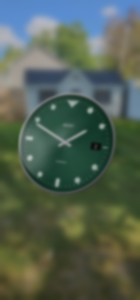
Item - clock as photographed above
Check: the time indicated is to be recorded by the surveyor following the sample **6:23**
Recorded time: **1:49**
